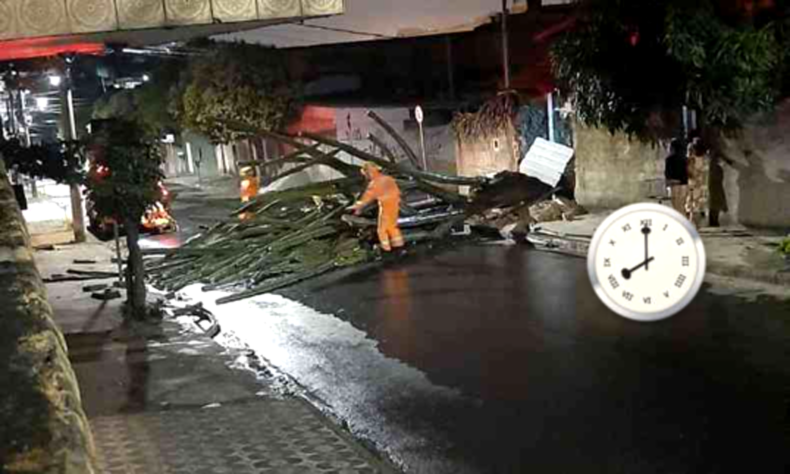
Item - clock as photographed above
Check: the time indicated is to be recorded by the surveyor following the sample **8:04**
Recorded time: **8:00**
